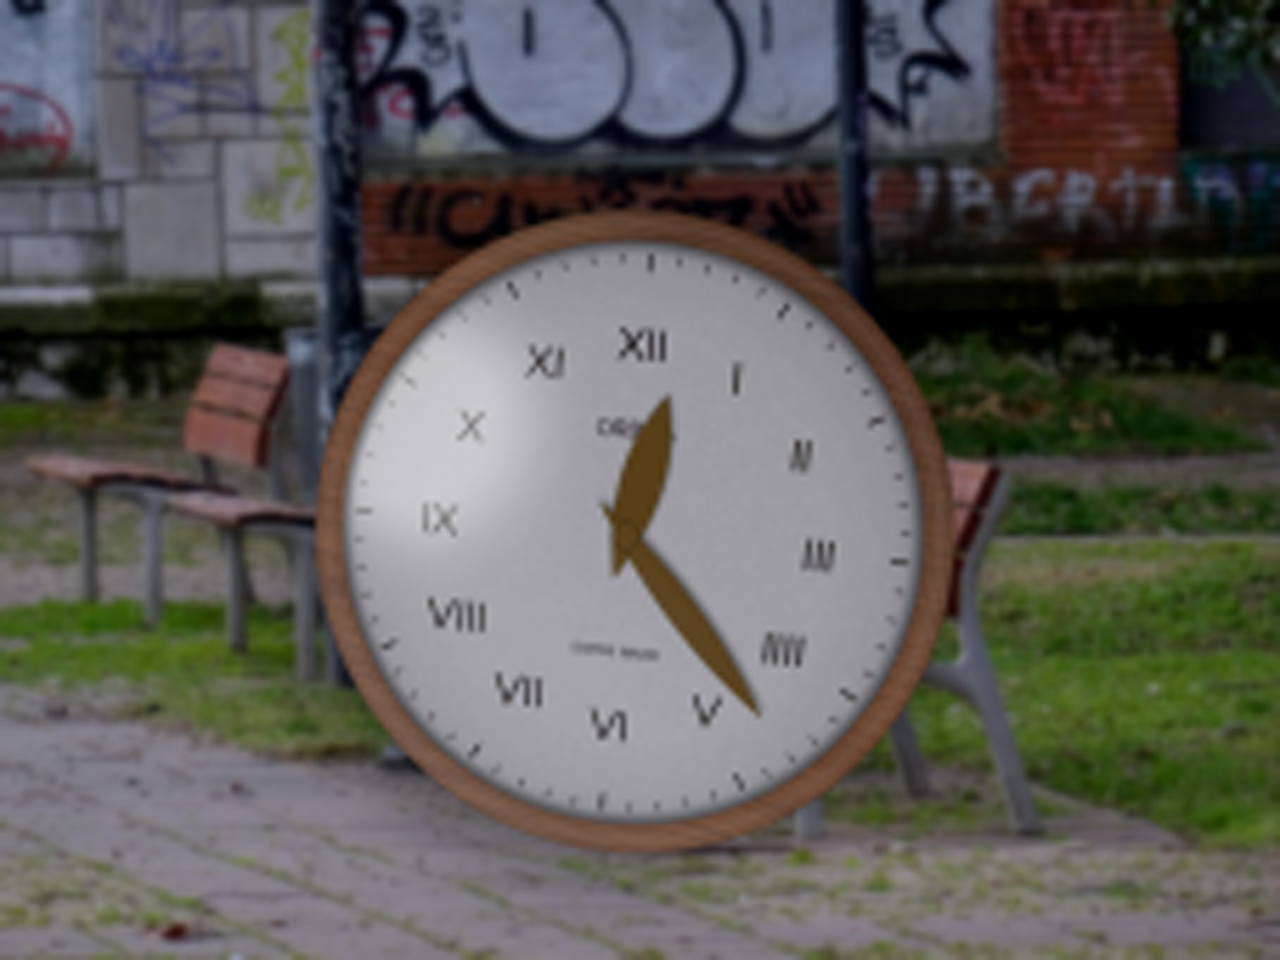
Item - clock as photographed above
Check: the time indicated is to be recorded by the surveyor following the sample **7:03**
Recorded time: **12:23**
